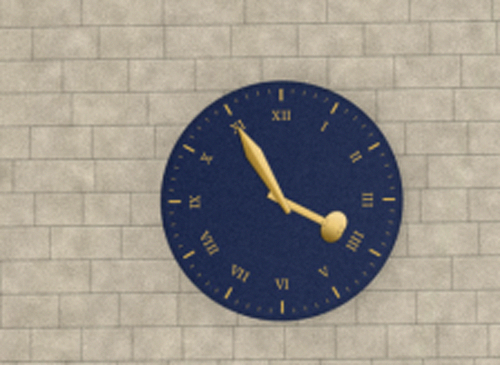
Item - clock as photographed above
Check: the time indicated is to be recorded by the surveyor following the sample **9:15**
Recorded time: **3:55**
